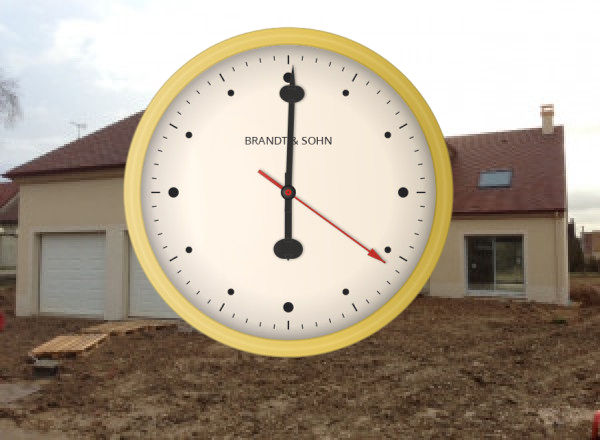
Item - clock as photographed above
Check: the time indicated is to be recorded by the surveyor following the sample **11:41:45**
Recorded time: **6:00:21**
